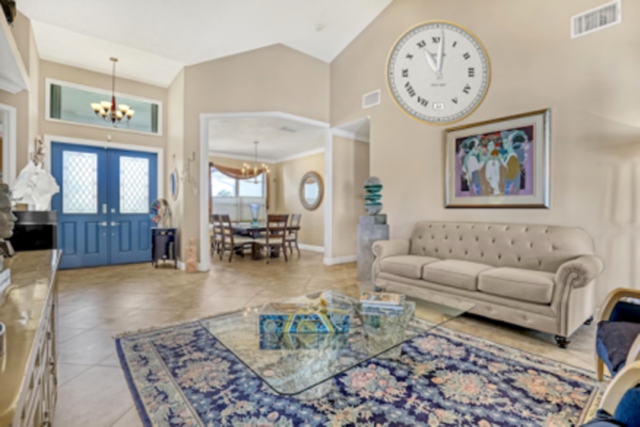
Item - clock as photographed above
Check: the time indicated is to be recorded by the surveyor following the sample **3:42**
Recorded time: **11:01**
